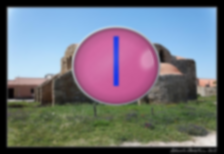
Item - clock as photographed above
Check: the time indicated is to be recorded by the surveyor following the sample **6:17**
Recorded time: **6:00**
